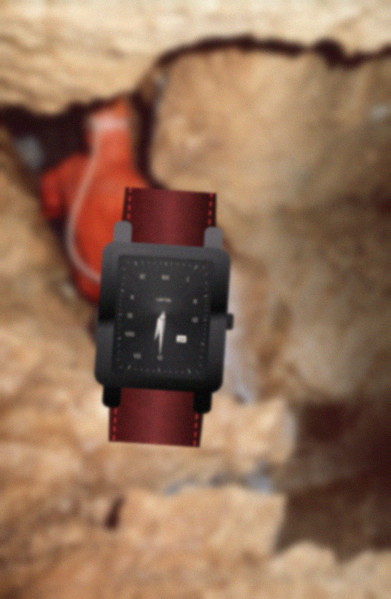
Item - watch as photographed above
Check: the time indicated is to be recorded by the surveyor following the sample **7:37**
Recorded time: **6:30**
